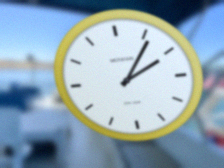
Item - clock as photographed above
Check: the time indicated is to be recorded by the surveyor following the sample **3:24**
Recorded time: **2:06**
